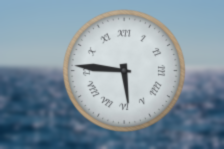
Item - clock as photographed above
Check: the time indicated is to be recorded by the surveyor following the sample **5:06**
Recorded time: **5:46**
